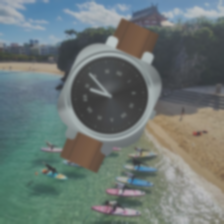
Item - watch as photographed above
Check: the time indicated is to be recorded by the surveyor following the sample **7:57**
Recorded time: **8:49**
